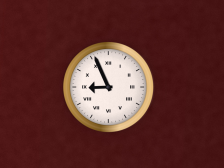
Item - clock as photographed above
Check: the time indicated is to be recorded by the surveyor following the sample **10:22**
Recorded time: **8:56**
